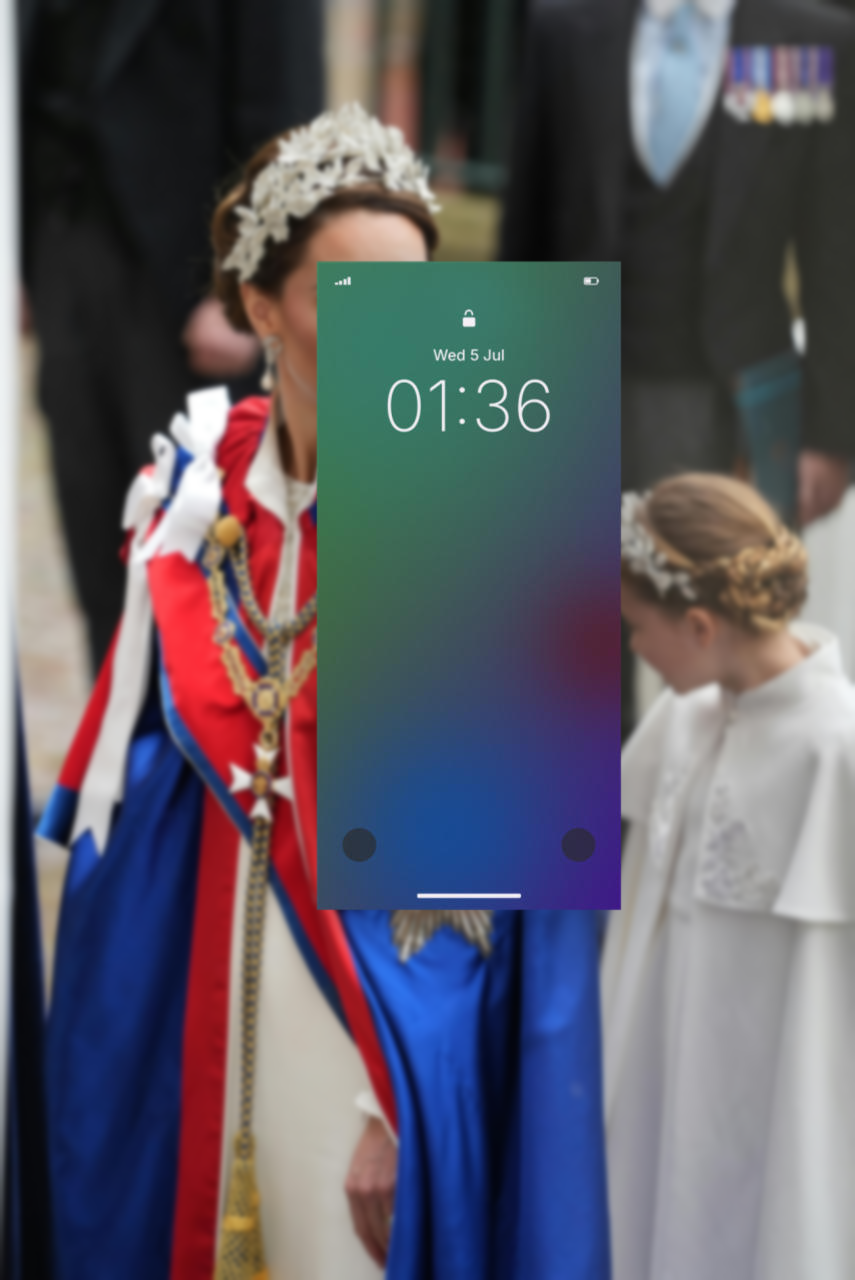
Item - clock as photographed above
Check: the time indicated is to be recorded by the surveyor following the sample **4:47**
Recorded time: **1:36**
